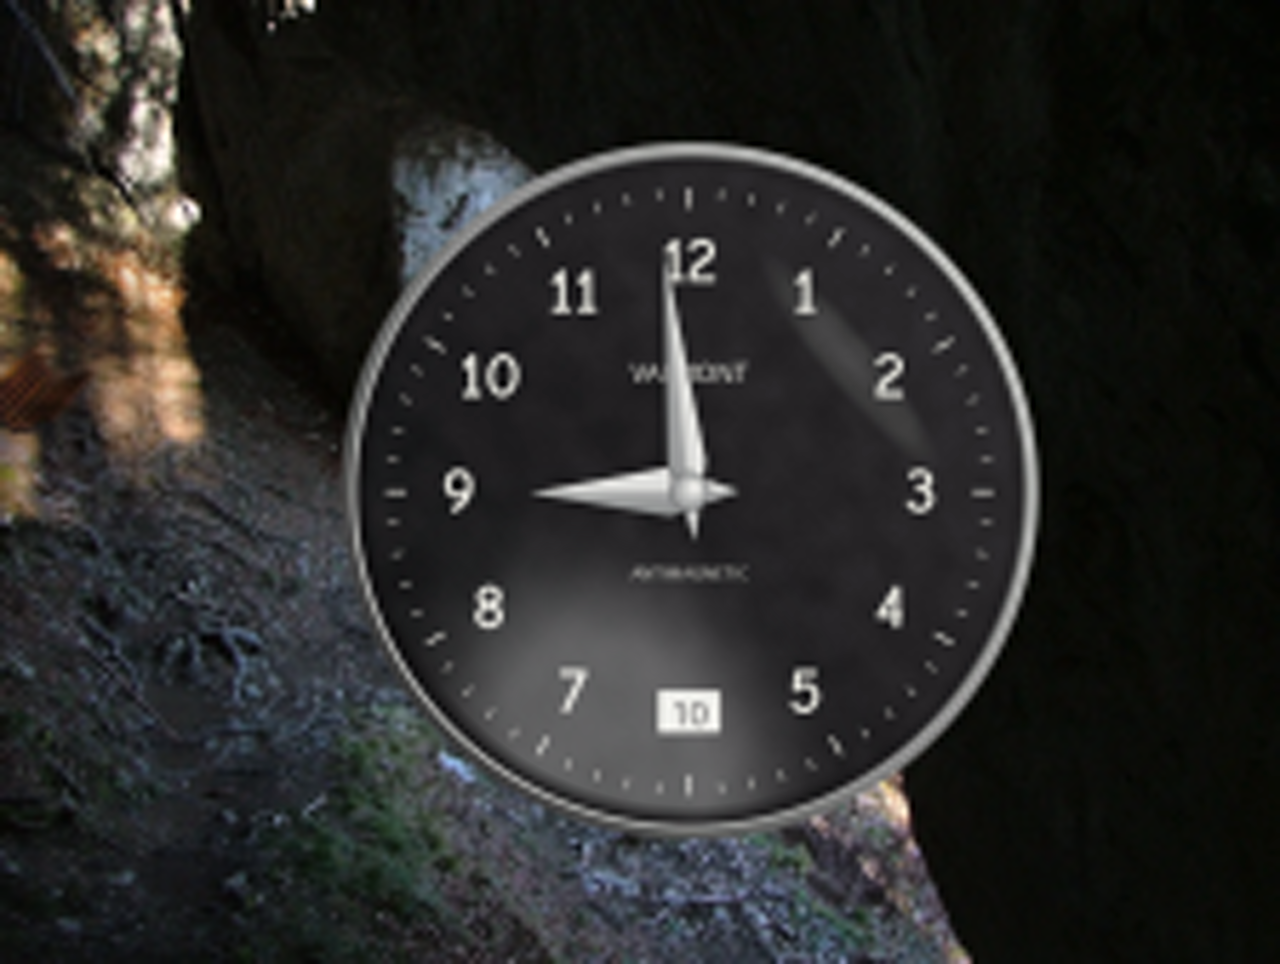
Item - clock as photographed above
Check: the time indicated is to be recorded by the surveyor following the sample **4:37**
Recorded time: **8:59**
